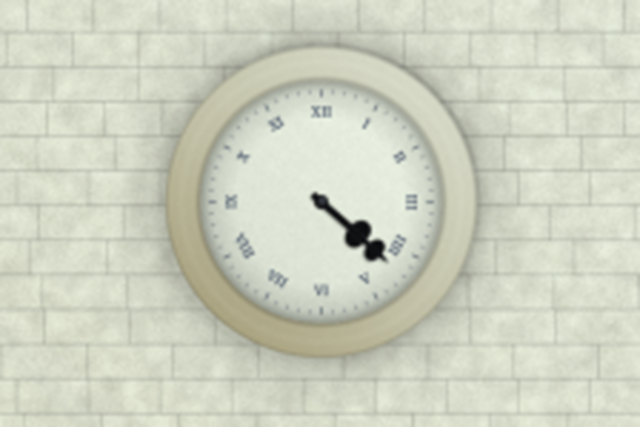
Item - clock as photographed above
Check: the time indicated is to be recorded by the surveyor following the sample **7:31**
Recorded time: **4:22**
